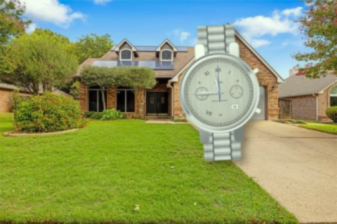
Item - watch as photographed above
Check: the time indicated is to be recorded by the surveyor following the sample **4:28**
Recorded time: **11:45**
